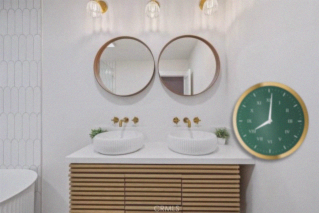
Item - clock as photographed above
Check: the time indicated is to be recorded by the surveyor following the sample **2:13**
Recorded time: **8:01**
